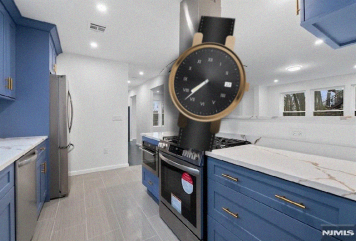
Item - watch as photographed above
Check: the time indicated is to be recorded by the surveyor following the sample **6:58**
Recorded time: **7:37**
